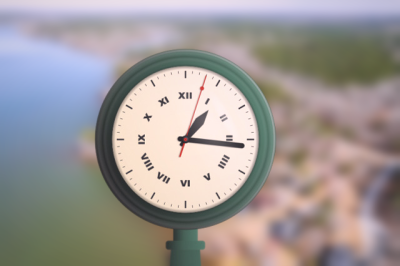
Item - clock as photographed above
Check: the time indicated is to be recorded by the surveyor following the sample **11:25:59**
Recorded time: **1:16:03**
